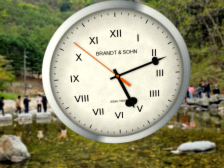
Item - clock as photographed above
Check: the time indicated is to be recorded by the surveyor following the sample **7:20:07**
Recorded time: **5:11:52**
